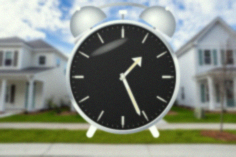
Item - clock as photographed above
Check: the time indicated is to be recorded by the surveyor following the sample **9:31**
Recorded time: **1:26**
